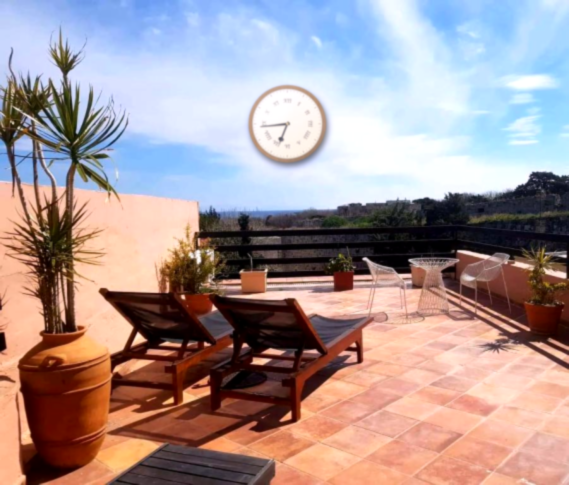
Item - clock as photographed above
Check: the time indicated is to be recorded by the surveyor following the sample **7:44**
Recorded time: **6:44**
